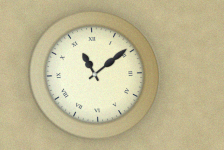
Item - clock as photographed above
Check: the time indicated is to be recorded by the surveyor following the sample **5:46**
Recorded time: **11:09**
